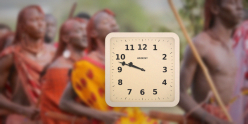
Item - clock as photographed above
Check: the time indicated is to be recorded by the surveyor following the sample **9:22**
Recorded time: **9:48**
